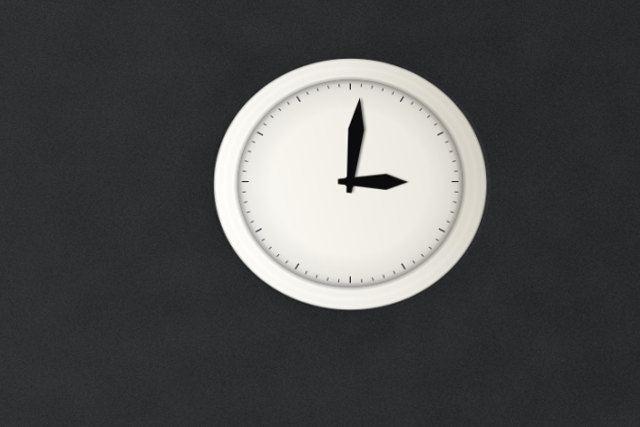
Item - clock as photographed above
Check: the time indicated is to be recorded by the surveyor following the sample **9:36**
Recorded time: **3:01**
